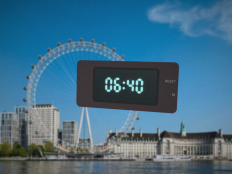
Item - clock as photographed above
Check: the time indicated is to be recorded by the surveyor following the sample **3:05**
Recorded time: **6:40**
